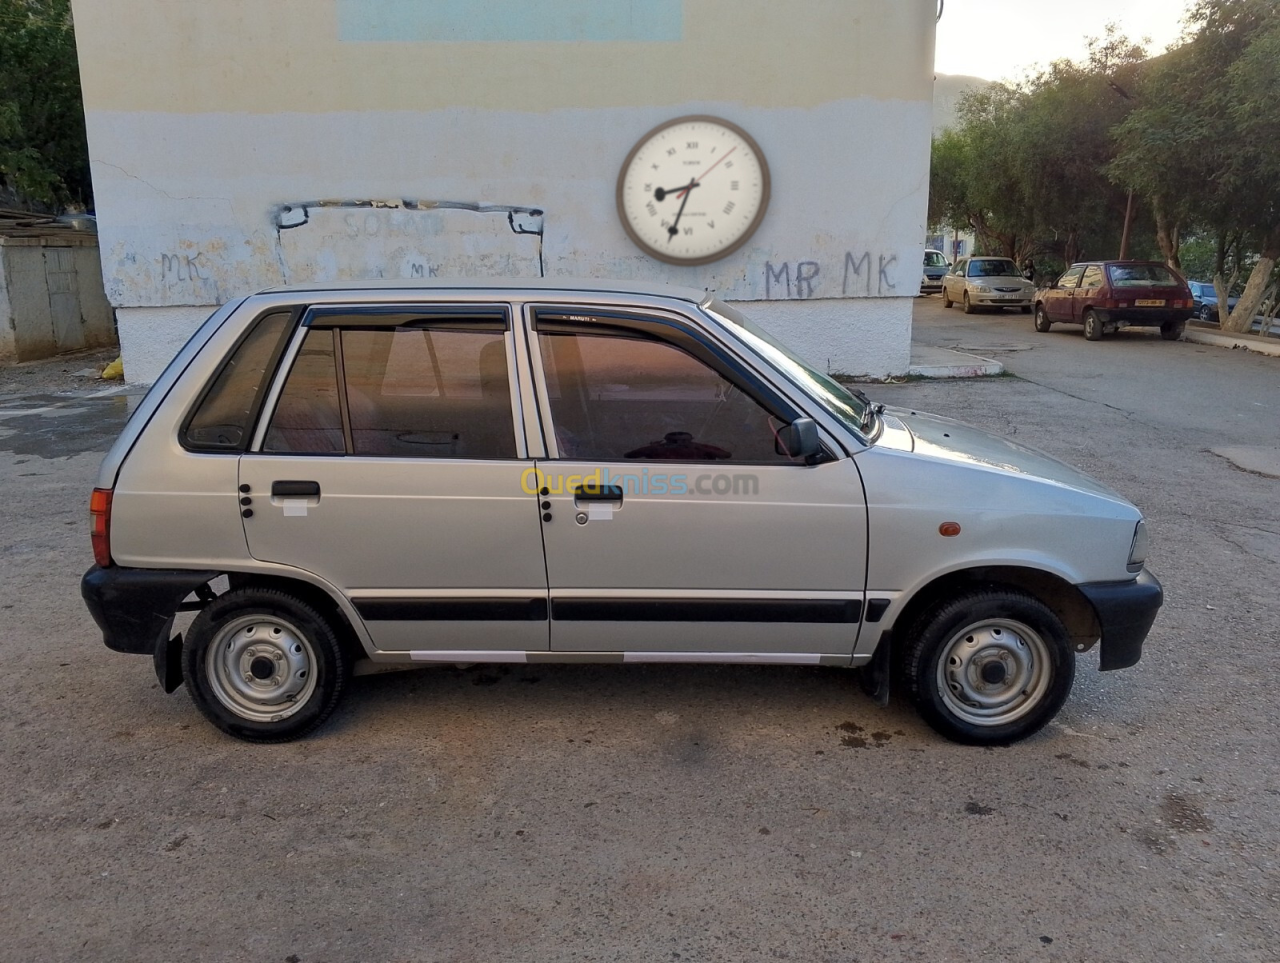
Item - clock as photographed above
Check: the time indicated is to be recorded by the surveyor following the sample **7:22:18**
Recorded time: **8:33:08**
